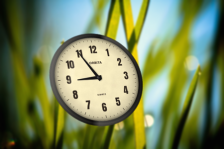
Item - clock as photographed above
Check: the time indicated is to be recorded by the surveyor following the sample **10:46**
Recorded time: **8:55**
